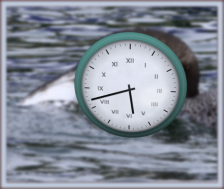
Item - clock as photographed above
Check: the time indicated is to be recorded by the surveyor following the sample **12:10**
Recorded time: **5:42**
